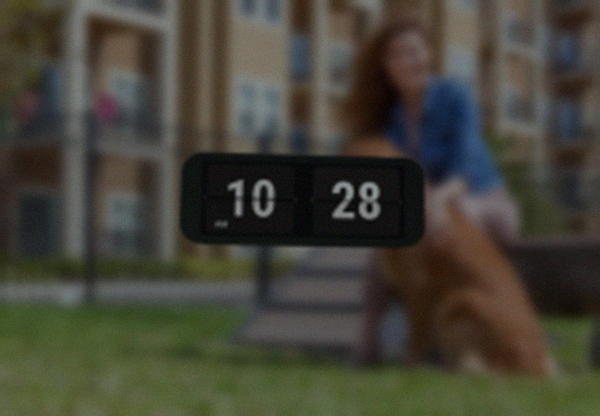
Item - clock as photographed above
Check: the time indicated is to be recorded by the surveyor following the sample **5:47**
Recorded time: **10:28**
